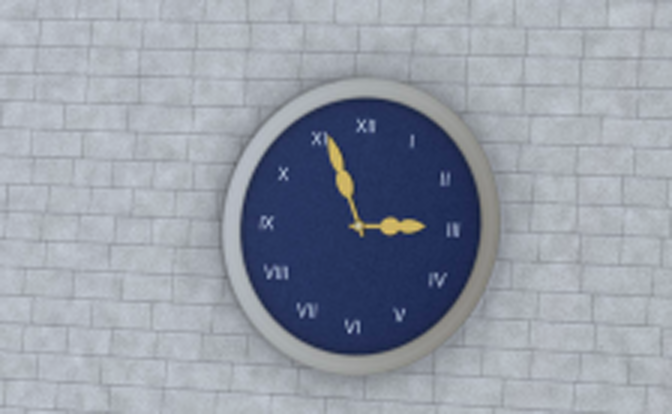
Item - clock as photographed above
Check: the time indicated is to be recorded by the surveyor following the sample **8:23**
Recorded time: **2:56**
